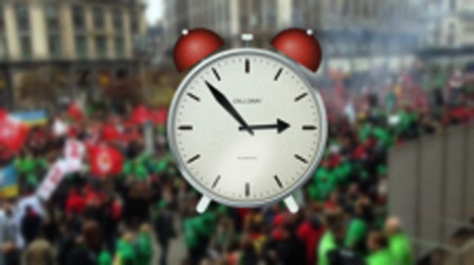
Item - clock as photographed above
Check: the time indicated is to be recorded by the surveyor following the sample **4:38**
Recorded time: **2:53**
